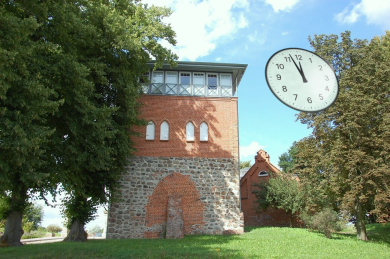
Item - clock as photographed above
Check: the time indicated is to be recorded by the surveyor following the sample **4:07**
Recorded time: **11:57**
